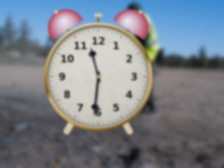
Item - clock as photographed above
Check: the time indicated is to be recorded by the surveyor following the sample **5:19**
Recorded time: **11:31**
